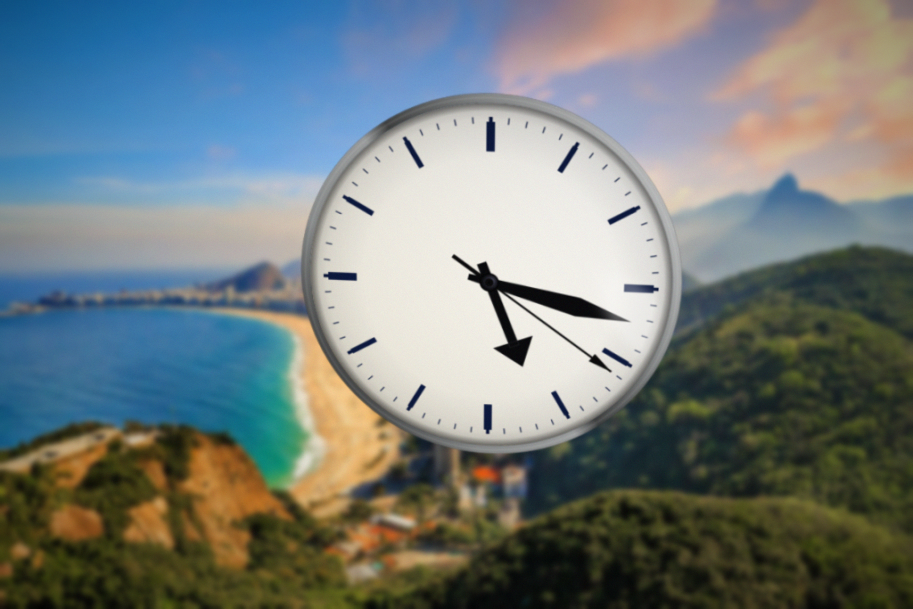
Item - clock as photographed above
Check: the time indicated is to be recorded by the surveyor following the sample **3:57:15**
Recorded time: **5:17:21**
